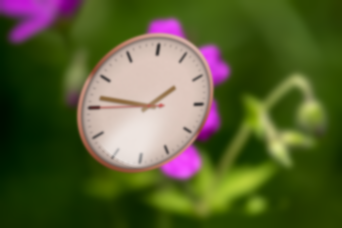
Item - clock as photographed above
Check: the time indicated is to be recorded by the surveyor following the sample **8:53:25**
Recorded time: **1:46:45**
